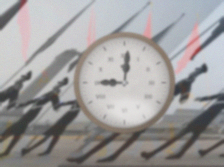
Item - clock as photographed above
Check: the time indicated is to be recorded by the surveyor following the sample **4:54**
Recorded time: **9:01**
